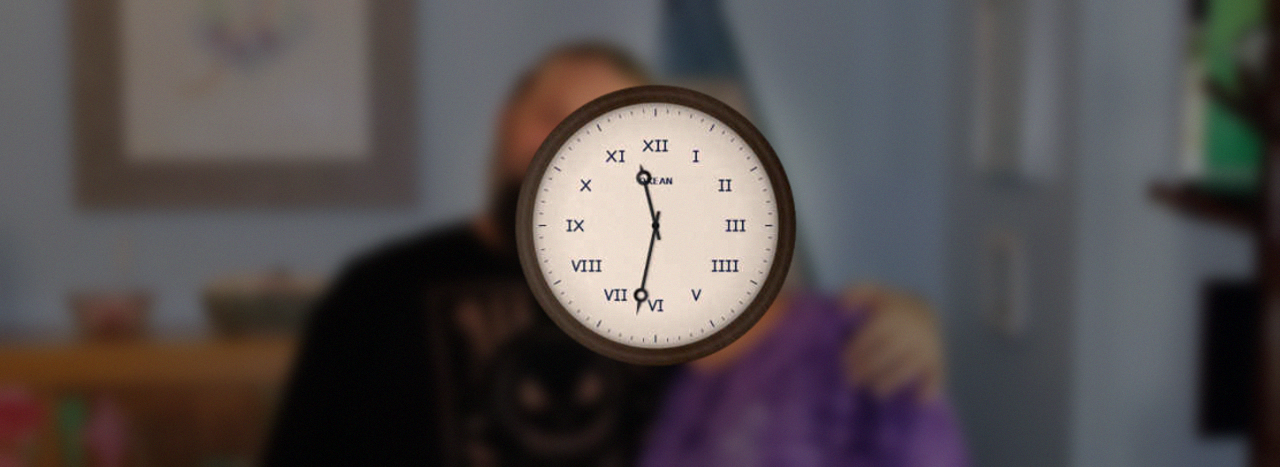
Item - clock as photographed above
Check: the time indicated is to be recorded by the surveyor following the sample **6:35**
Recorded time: **11:32**
